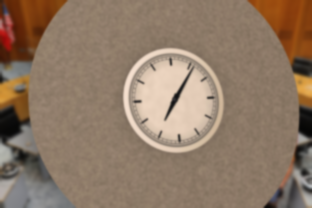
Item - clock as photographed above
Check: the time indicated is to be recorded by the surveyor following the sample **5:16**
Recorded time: **7:06**
